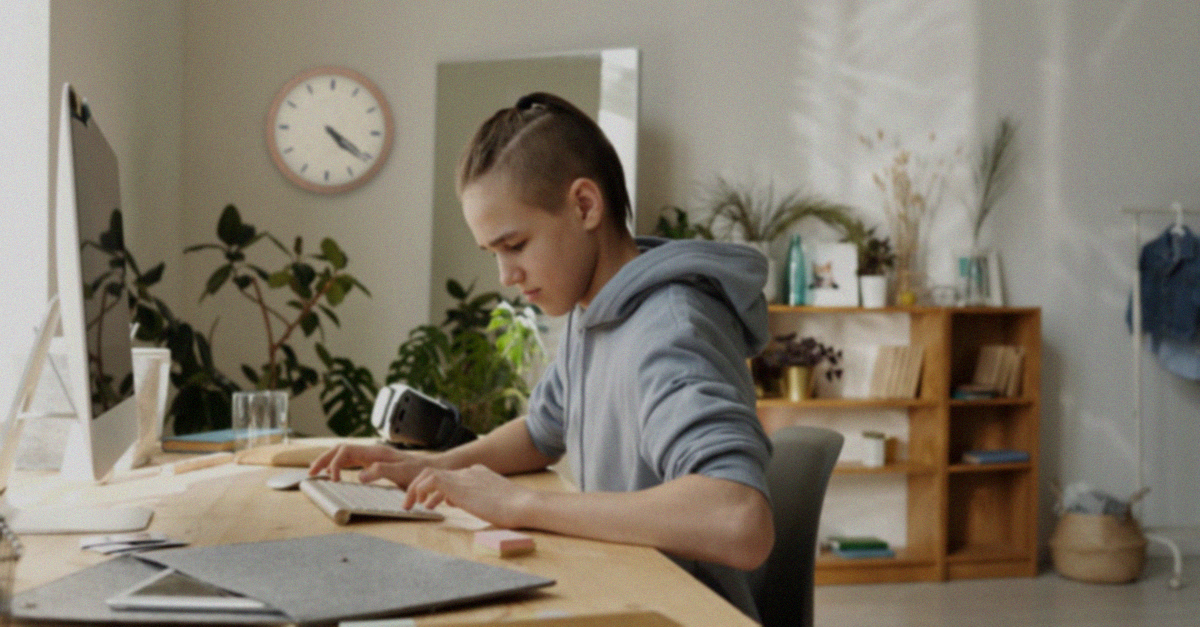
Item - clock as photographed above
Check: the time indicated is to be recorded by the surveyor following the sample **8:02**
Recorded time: **4:21**
